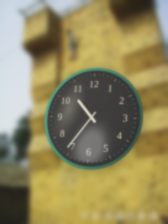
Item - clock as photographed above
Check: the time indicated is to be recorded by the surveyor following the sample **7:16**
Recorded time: **10:36**
